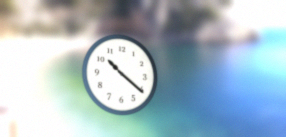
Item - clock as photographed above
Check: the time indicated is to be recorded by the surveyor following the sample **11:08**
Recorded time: **10:21**
